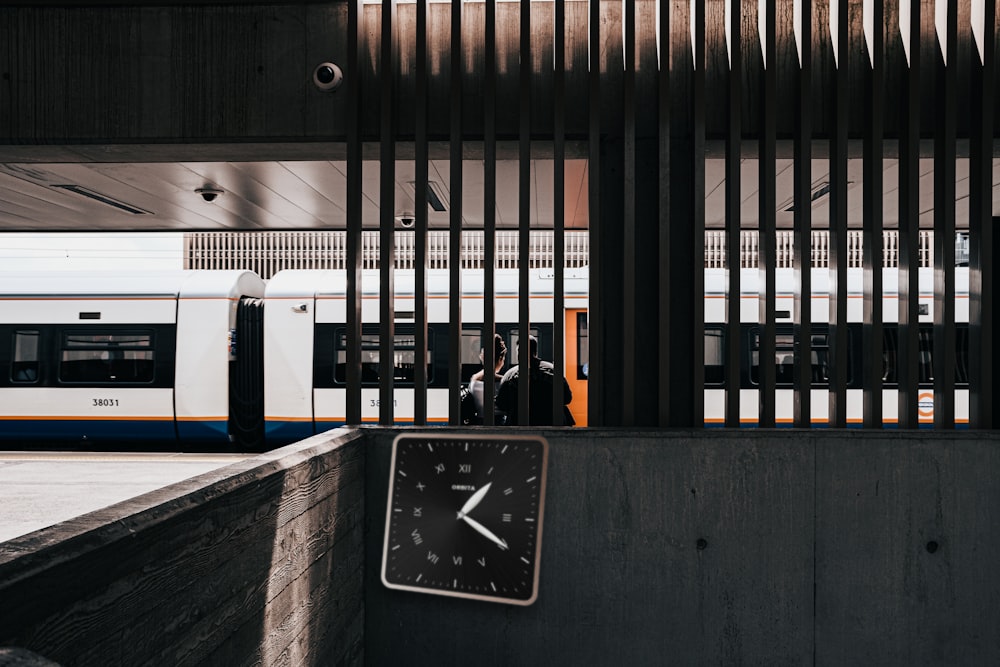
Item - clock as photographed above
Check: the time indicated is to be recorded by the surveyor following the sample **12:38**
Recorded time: **1:20**
